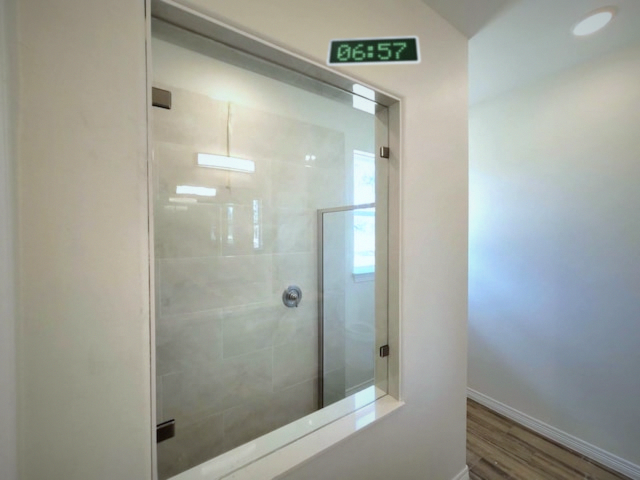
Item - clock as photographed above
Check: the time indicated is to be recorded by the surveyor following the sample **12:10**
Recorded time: **6:57**
